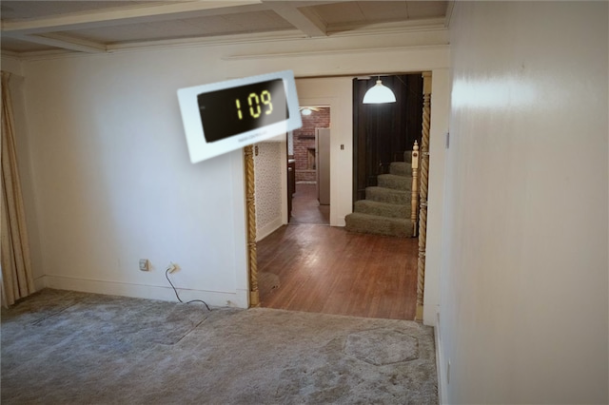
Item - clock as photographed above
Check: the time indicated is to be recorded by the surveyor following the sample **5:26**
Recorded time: **1:09**
